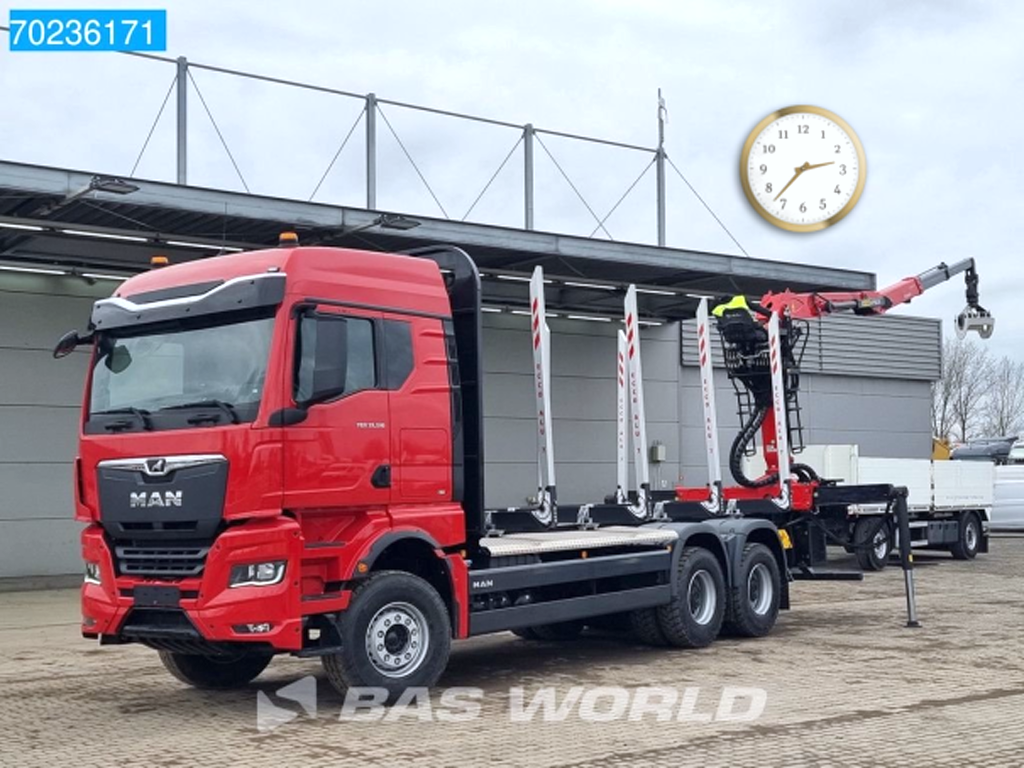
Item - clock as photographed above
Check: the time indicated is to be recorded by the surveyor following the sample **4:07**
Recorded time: **2:37**
